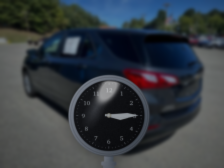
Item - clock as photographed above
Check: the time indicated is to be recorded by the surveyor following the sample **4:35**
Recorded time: **3:15**
